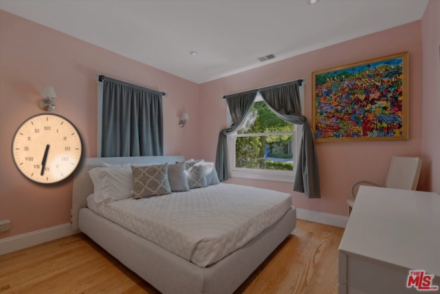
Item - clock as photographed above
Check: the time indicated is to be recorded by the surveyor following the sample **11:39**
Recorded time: **6:32**
